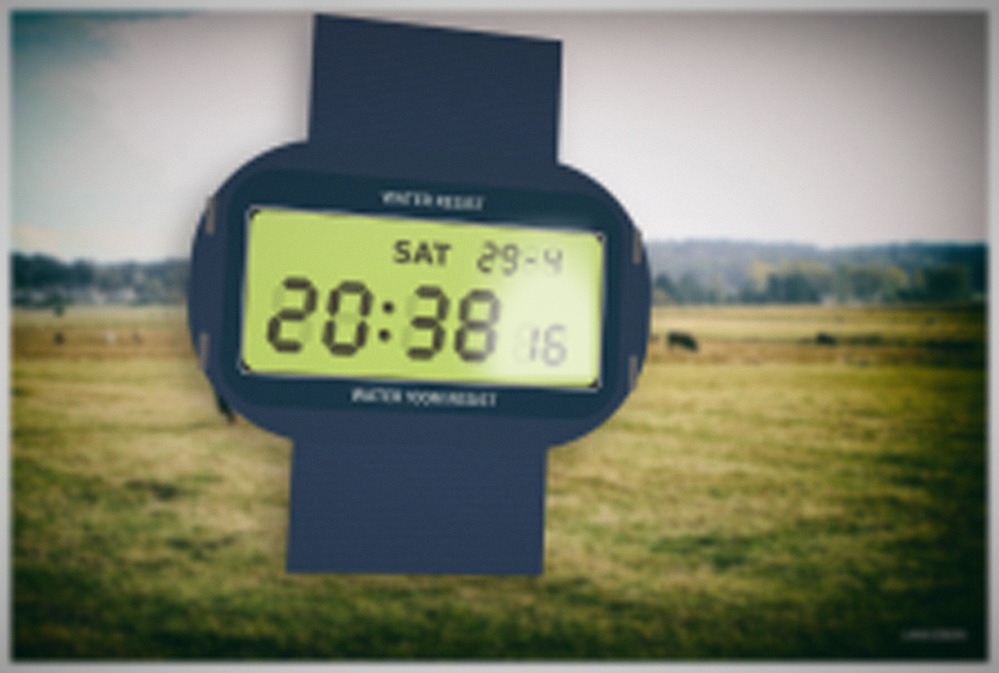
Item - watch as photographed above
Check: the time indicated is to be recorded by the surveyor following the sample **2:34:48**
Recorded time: **20:38:16**
